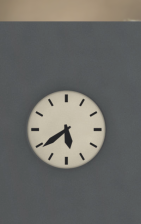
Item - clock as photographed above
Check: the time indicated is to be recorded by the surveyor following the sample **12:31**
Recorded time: **5:39**
